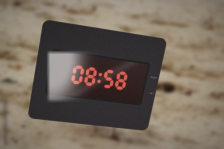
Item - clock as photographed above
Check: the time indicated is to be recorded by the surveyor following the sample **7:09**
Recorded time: **8:58**
